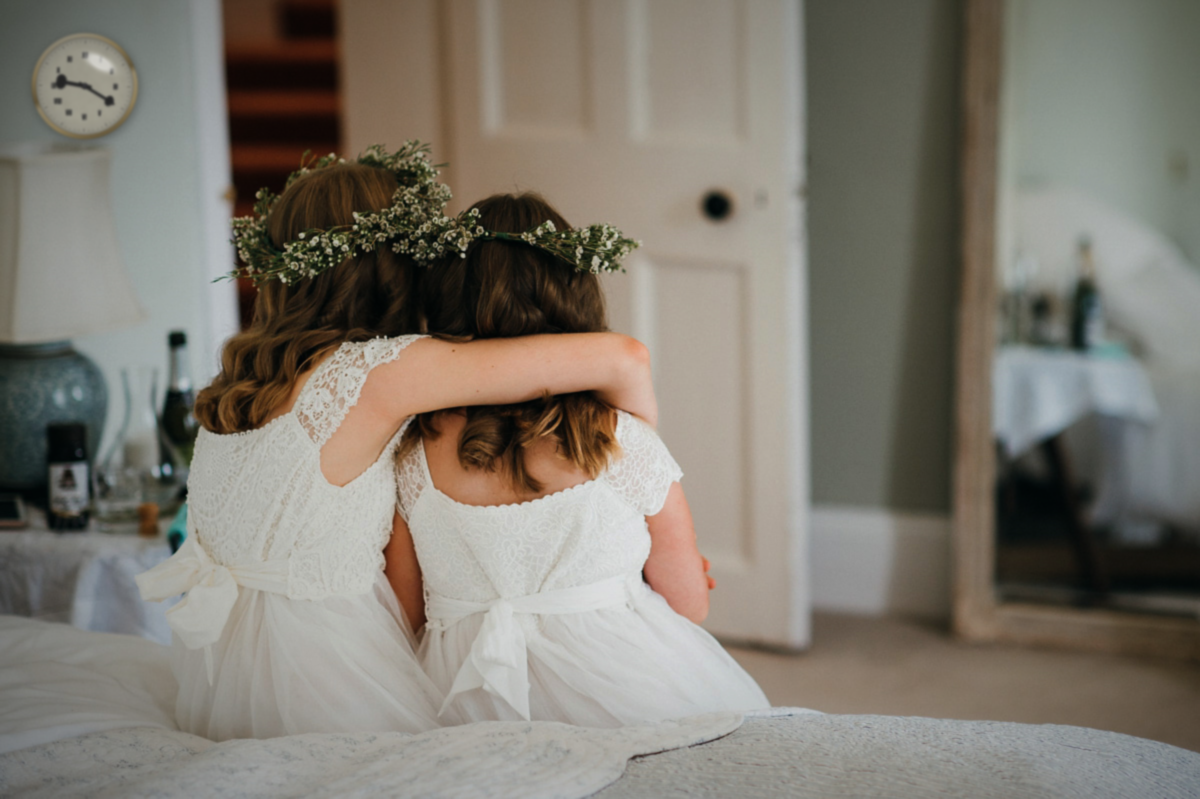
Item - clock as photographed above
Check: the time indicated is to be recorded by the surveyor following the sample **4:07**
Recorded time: **9:20**
